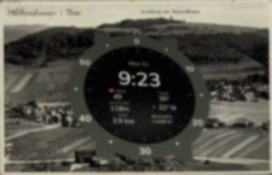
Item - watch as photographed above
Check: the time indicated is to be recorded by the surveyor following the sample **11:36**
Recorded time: **9:23**
